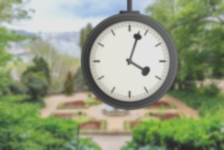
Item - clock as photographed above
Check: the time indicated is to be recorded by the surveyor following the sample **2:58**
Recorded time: **4:03**
